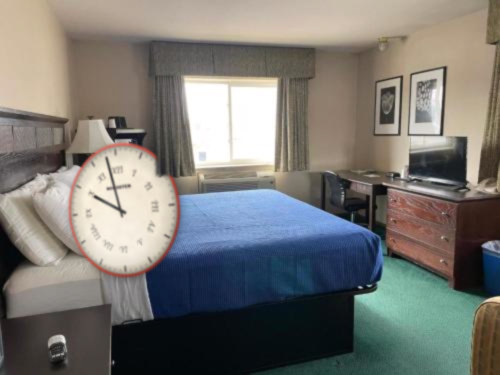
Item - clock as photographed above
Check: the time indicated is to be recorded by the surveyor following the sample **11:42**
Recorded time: **9:58**
